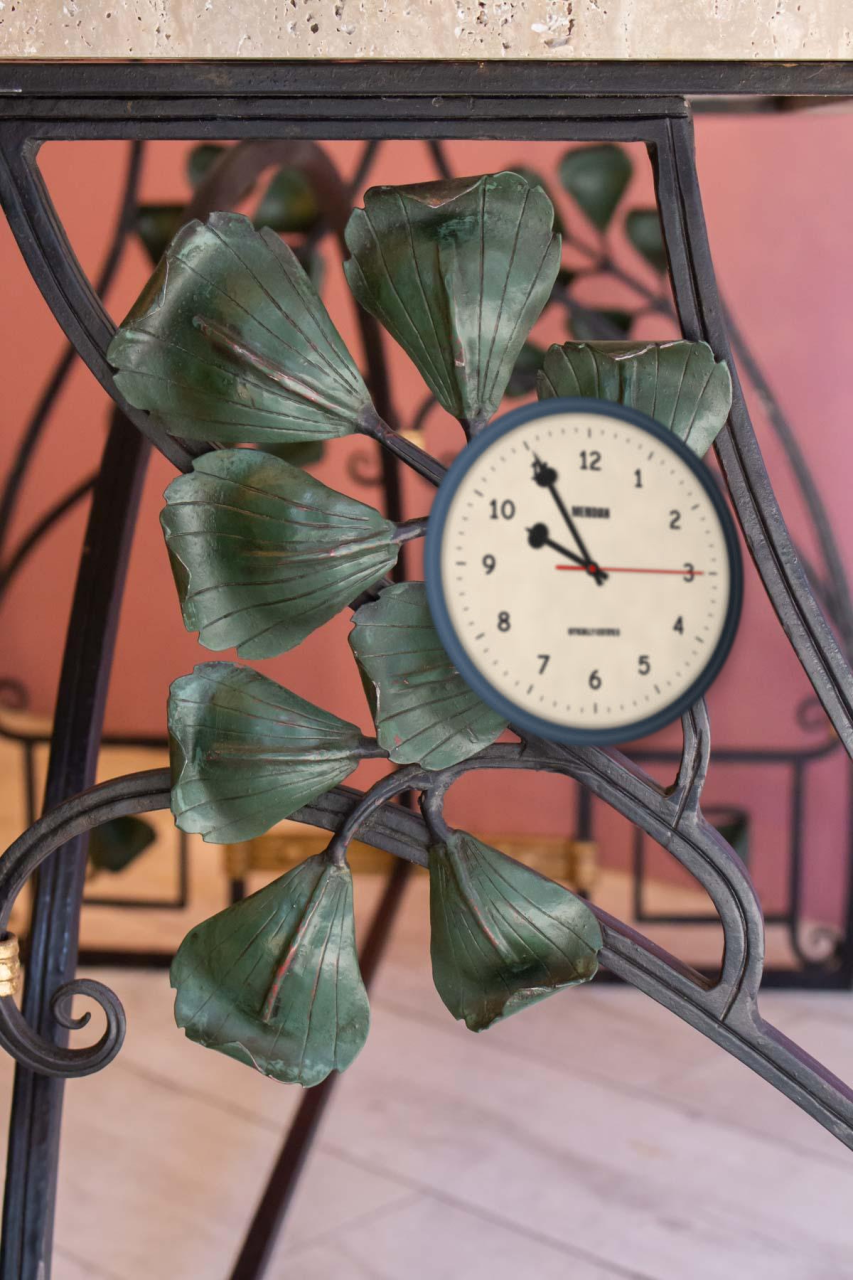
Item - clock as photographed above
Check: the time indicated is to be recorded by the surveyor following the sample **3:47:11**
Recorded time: **9:55:15**
